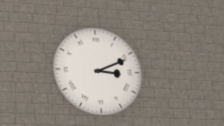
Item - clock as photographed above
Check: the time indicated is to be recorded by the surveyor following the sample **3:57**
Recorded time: **3:11**
